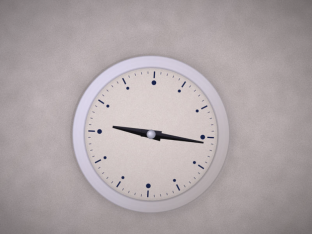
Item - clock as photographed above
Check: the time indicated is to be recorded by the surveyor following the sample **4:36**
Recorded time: **9:16**
